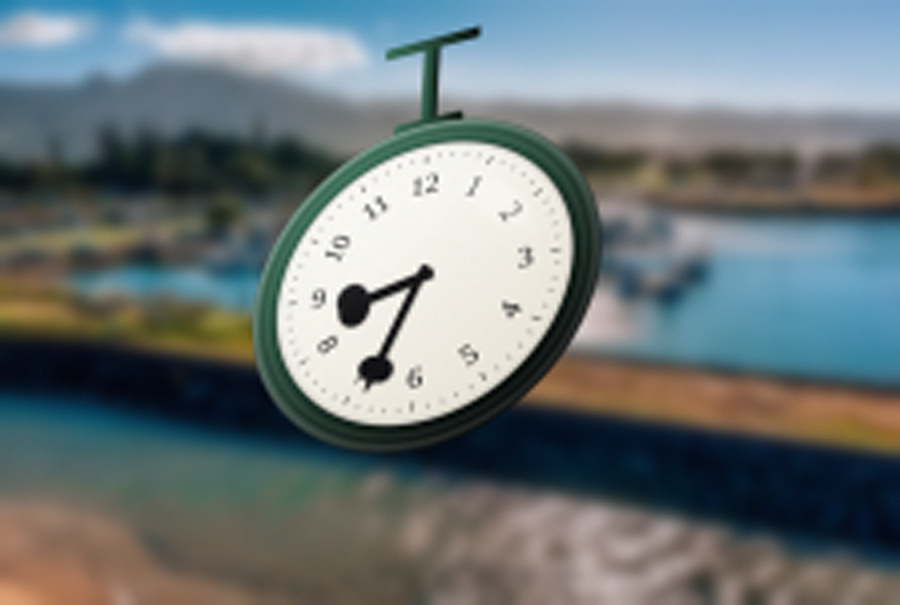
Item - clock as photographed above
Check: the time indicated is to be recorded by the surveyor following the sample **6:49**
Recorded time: **8:34**
